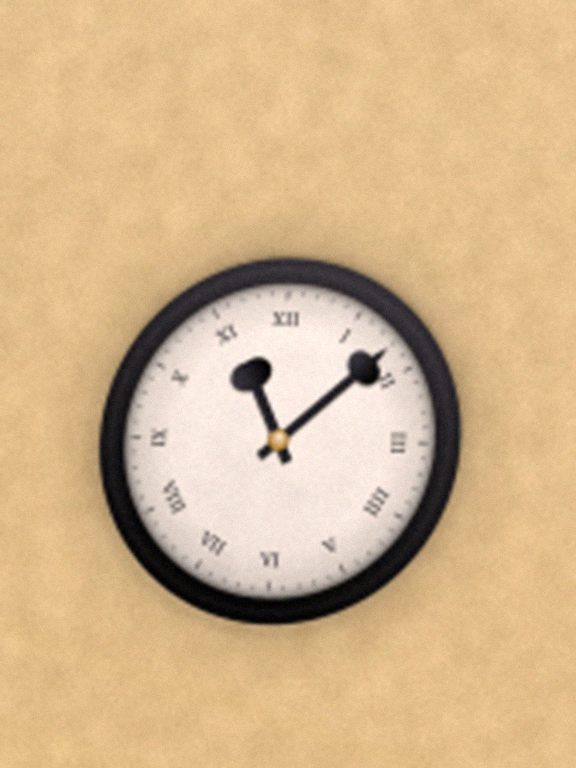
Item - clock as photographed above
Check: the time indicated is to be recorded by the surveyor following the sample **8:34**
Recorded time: **11:08**
